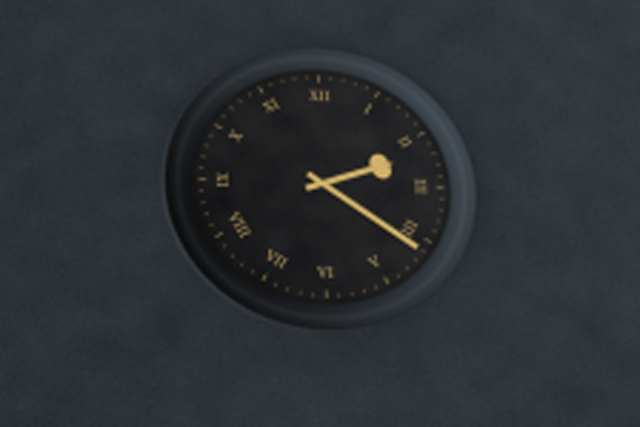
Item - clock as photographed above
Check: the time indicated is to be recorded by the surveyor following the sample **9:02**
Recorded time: **2:21**
